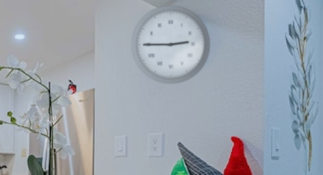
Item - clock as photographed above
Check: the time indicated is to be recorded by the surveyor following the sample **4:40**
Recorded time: **2:45**
